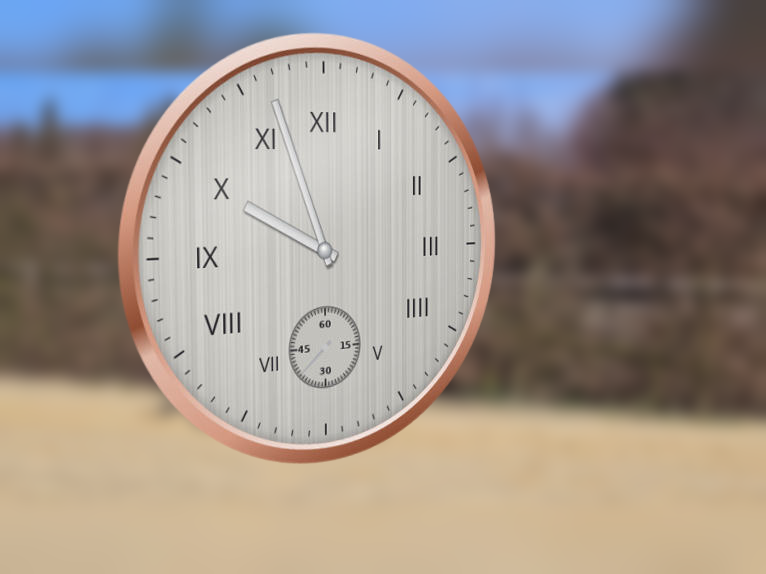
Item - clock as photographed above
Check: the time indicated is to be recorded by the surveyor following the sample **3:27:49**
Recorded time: **9:56:38**
